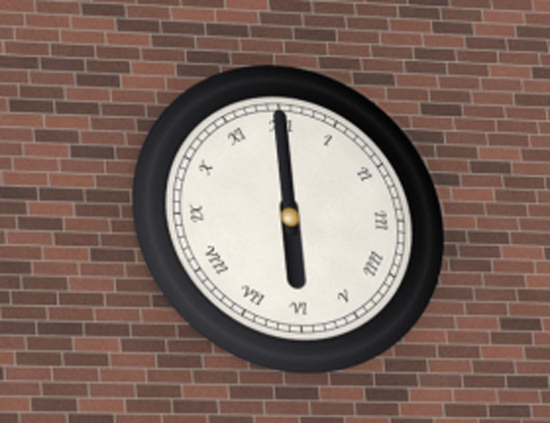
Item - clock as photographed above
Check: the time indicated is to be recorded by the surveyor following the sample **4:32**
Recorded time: **6:00**
